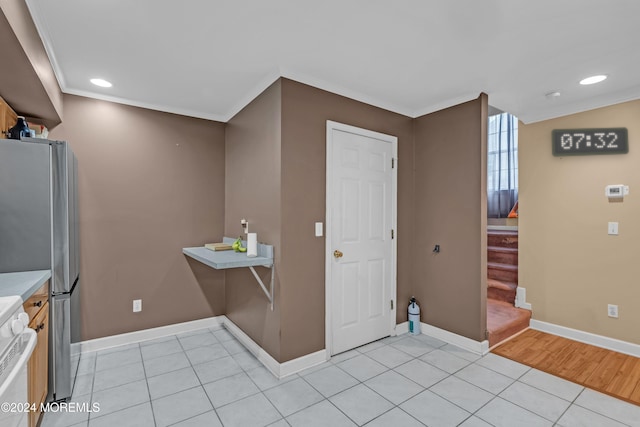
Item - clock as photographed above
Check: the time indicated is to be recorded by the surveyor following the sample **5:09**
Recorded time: **7:32**
